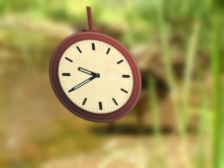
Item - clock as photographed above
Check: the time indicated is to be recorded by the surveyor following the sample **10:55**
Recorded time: **9:40**
